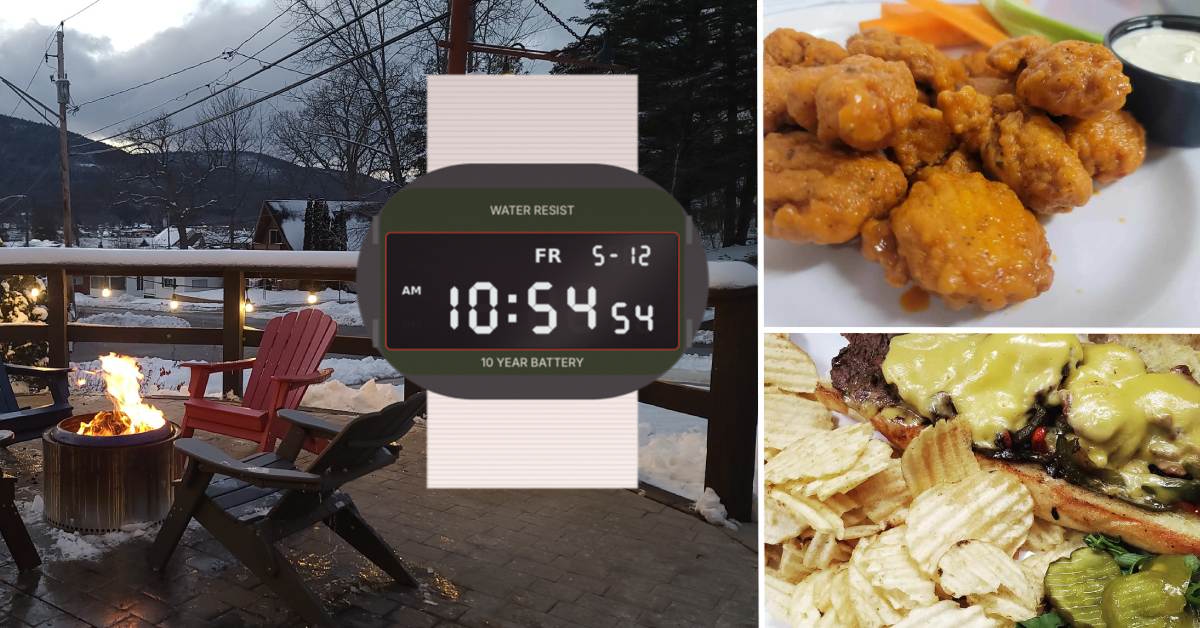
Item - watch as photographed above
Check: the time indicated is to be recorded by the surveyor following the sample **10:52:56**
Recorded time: **10:54:54**
